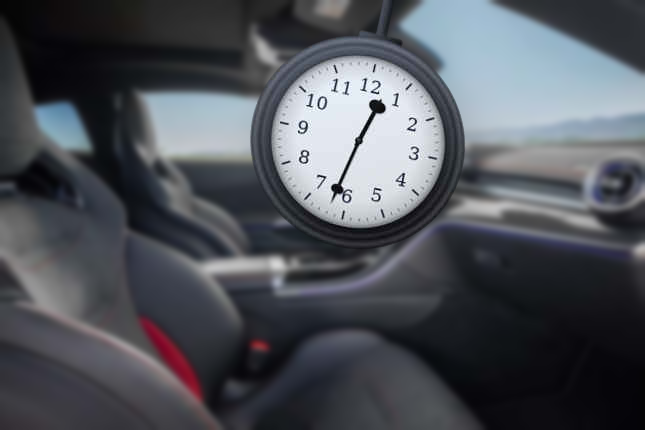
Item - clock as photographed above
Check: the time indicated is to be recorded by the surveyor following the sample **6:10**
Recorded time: **12:32**
